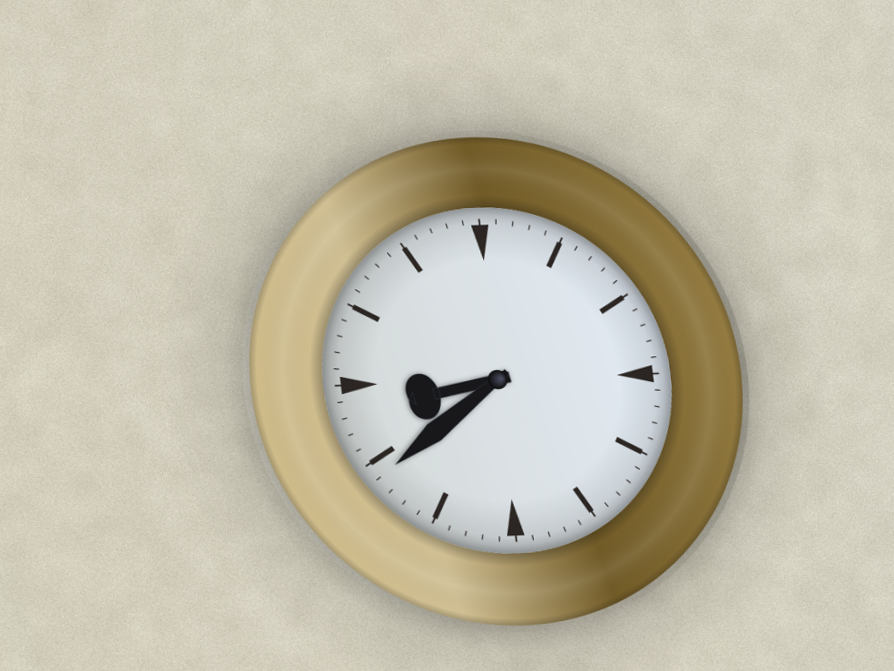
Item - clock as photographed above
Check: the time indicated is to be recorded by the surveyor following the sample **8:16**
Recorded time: **8:39**
